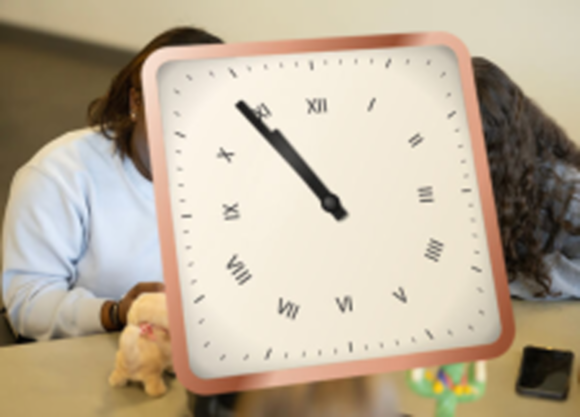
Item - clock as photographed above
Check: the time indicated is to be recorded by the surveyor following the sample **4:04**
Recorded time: **10:54**
